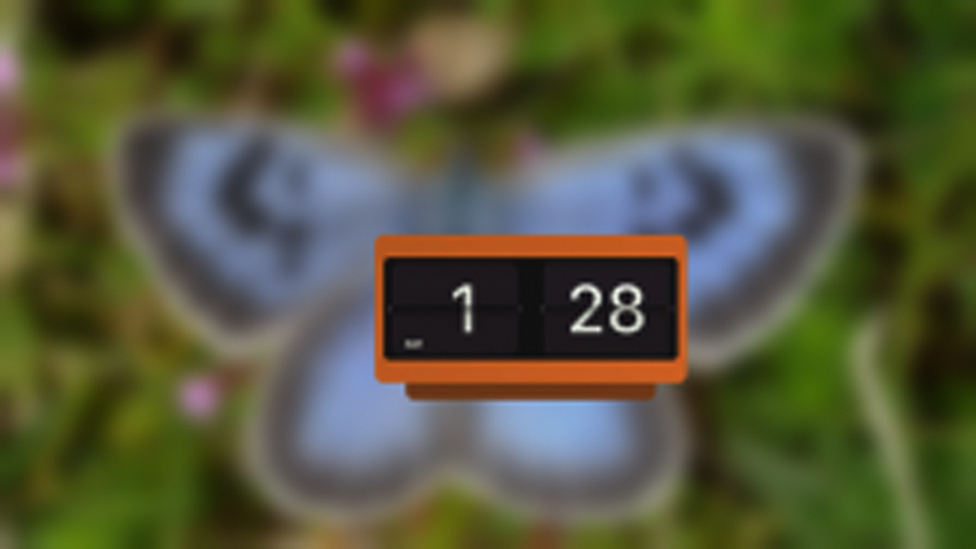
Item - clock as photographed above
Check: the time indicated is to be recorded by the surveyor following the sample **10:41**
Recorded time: **1:28**
